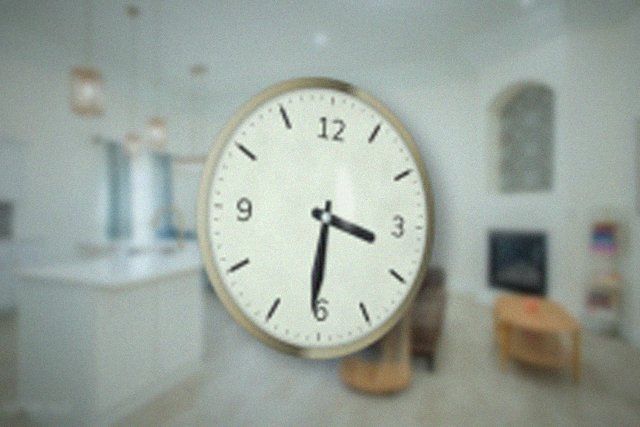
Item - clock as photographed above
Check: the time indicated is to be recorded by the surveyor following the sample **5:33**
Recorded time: **3:31**
